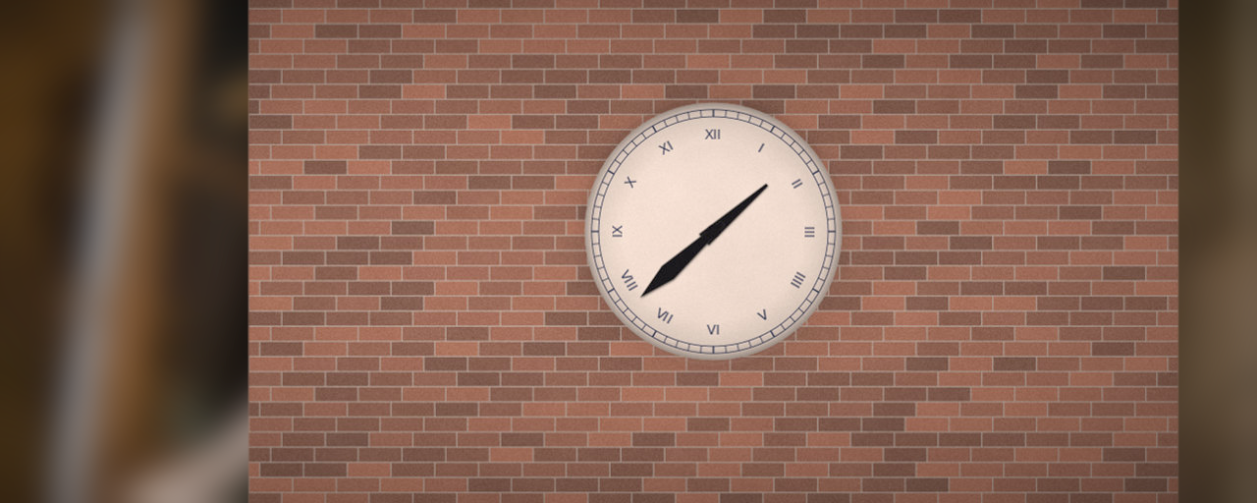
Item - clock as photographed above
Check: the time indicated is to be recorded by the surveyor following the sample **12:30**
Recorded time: **1:38**
